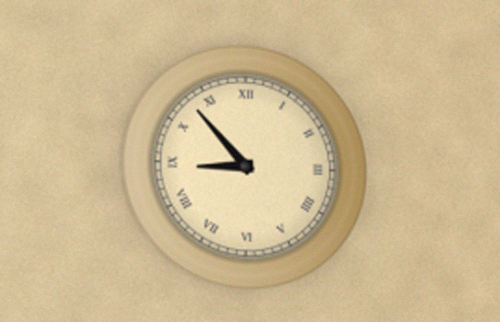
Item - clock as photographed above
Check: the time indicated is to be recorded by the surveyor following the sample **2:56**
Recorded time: **8:53**
